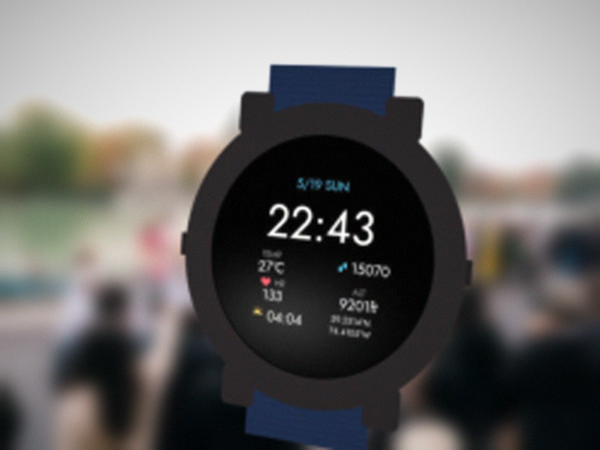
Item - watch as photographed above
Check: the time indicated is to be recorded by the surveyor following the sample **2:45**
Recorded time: **22:43**
